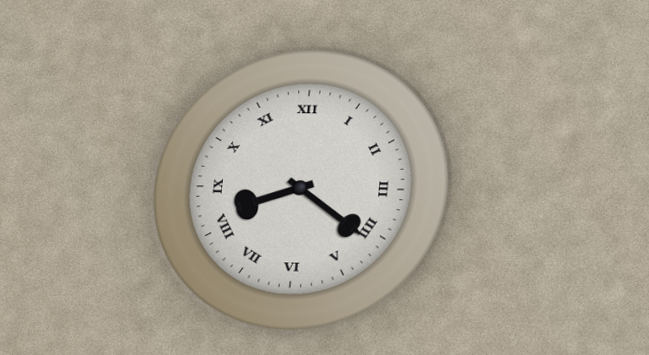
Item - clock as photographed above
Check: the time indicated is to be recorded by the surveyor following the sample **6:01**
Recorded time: **8:21**
